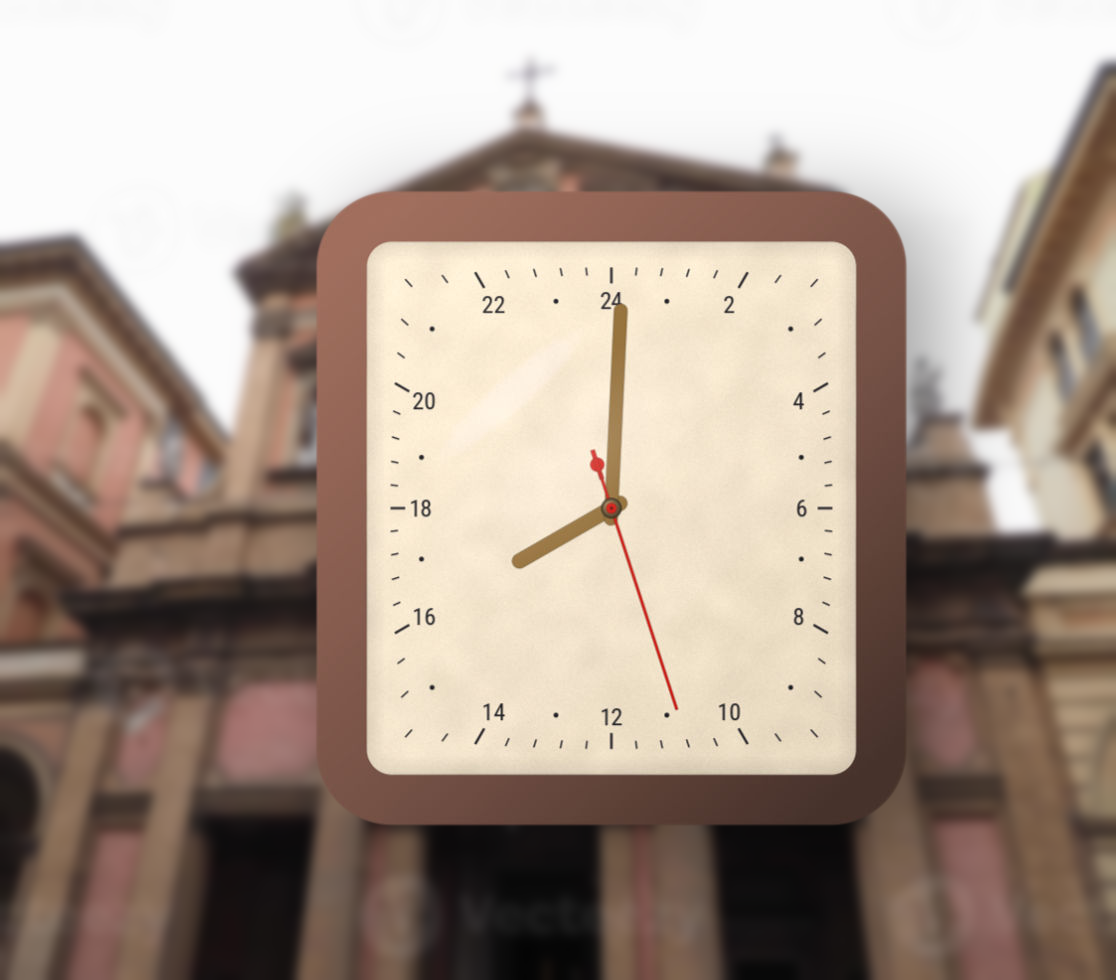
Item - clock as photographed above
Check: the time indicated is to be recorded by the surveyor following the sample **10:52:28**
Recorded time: **16:00:27**
